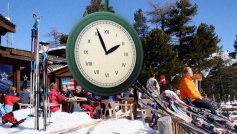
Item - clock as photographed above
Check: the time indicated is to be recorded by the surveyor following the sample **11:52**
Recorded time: **1:56**
